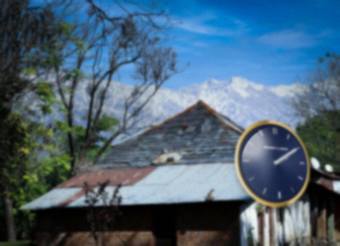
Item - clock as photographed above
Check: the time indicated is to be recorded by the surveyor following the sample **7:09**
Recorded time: **2:10**
